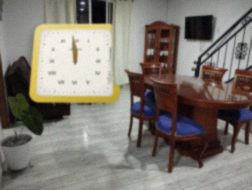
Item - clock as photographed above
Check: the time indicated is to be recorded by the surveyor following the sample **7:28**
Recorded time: **11:59**
